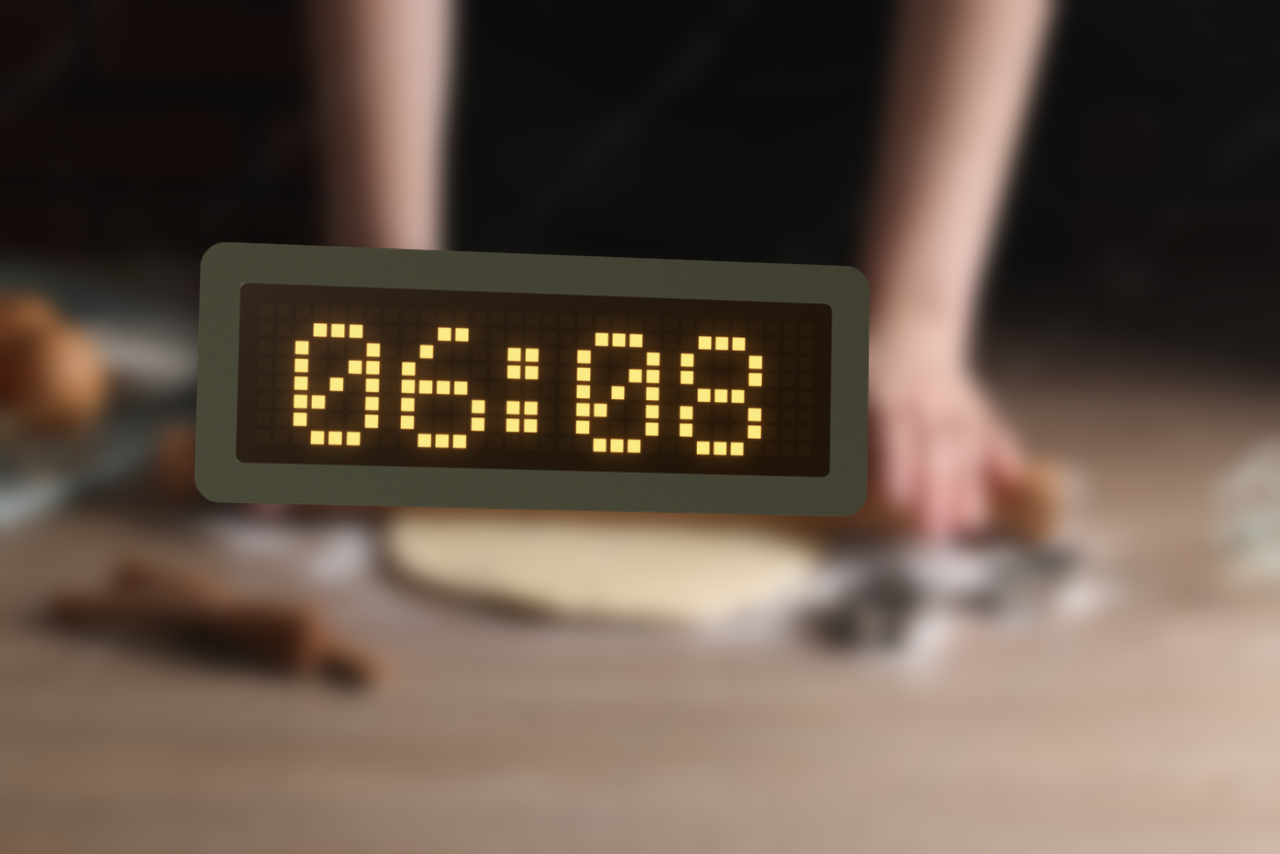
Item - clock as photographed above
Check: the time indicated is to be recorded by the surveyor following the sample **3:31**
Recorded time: **6:08**
